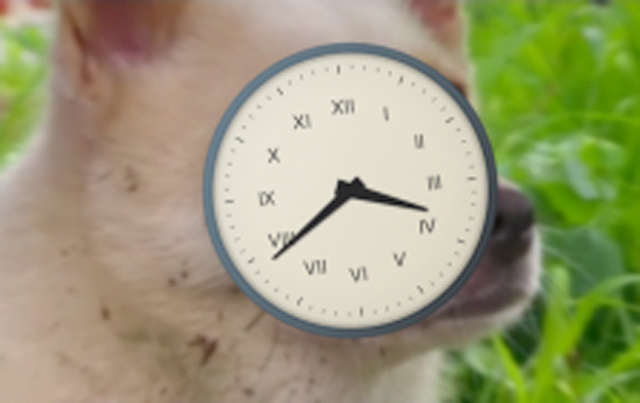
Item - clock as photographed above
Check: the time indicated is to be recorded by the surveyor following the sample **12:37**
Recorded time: **3:39**
